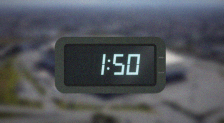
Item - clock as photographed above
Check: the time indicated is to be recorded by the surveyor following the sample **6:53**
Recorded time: **1:50**
